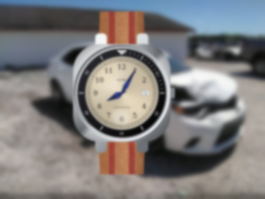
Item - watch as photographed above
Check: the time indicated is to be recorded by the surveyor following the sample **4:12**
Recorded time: **8:05**
